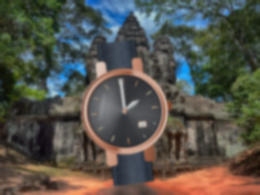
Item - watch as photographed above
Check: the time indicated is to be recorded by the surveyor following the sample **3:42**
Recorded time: **2:00**
